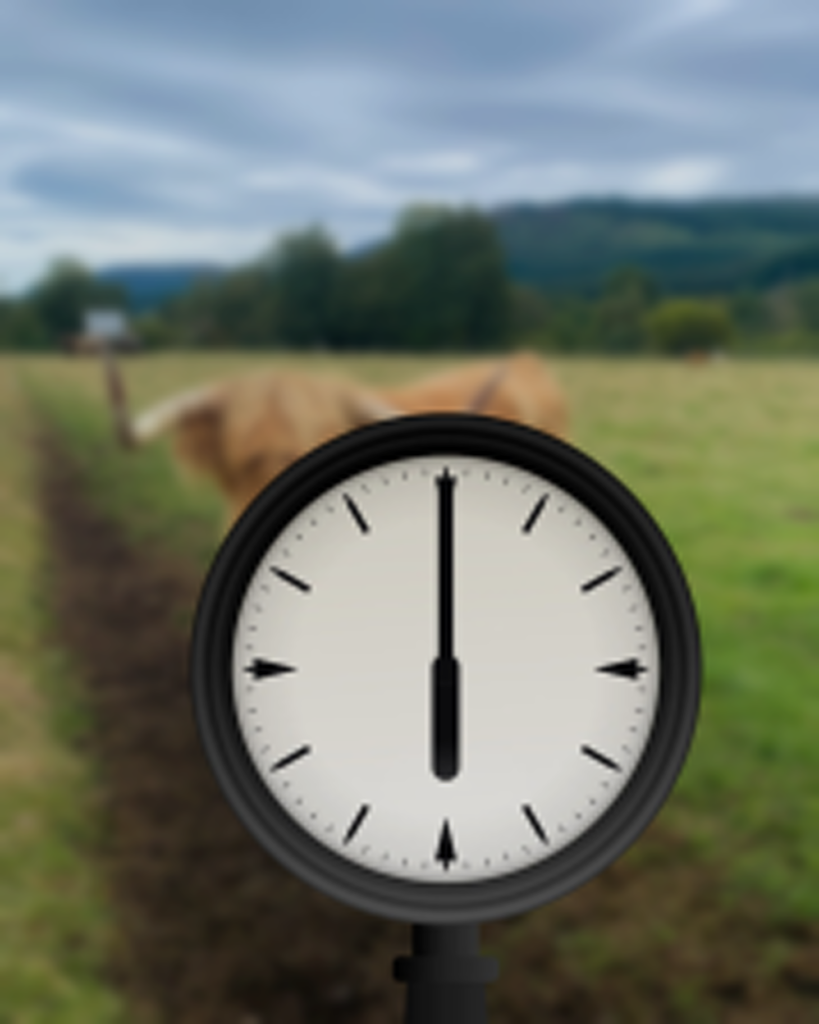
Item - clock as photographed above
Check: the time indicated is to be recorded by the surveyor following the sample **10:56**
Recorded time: **6:00**
